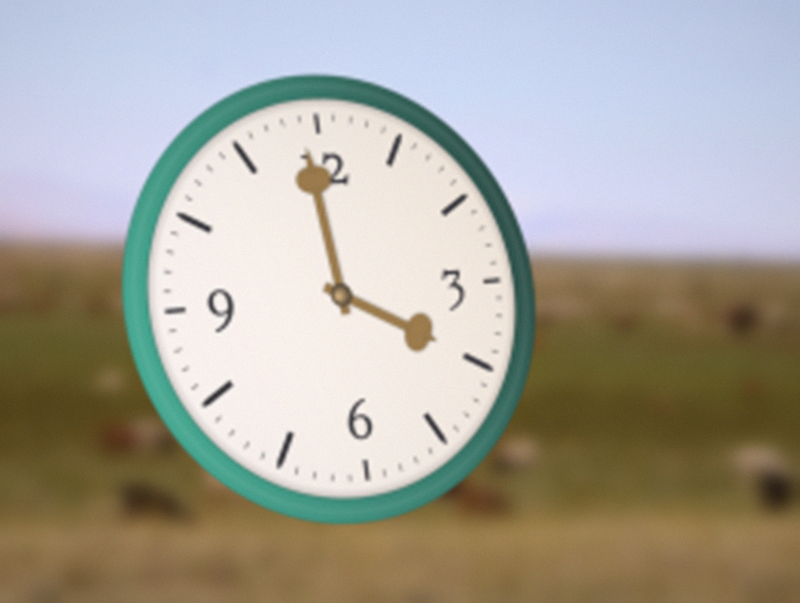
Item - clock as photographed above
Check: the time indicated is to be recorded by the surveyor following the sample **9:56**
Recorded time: **3:59**
